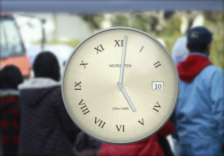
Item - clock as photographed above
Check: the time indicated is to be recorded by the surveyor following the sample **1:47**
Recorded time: **5:01**
